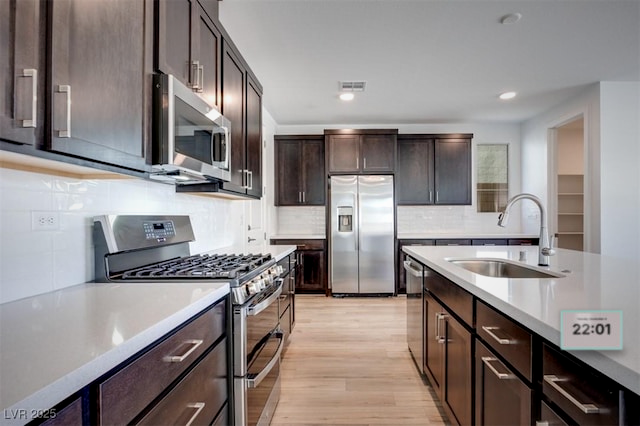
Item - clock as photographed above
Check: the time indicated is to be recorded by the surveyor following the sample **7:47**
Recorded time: **22:01**
